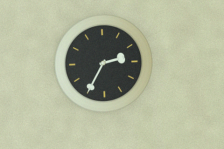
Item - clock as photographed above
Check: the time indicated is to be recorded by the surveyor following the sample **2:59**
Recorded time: **2:35**
